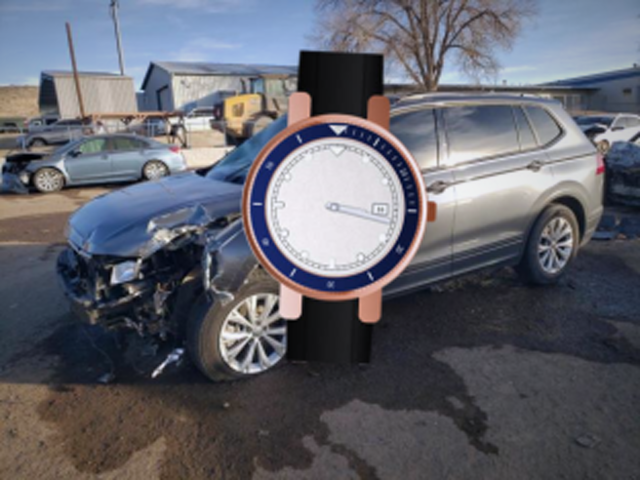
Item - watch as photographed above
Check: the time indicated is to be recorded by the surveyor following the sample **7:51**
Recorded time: **3:17**
